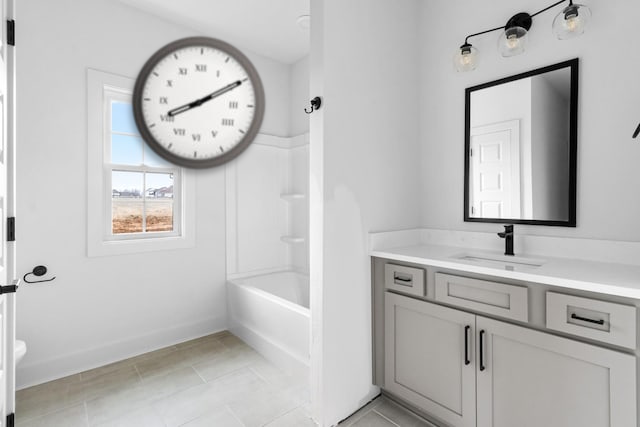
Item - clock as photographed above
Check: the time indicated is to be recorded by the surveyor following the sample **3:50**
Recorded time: **8:10**
